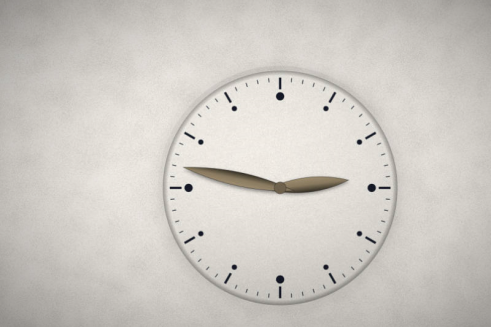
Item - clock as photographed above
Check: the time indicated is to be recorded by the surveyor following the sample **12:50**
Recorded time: **2:47**
